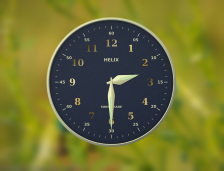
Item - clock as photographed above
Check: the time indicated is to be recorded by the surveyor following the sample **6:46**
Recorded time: **2:30**
